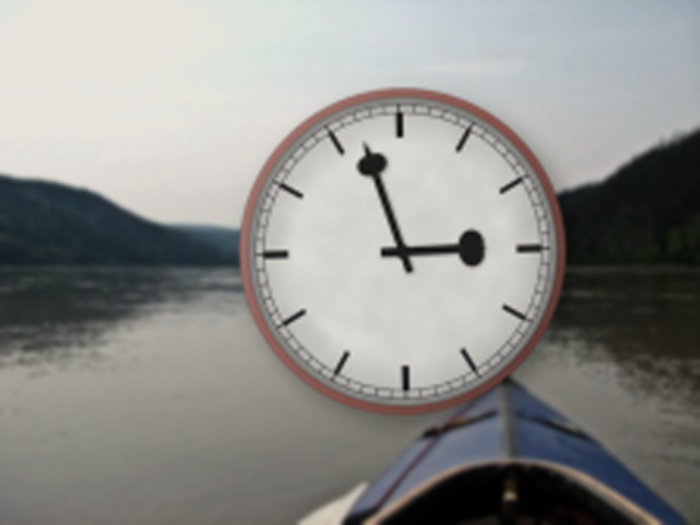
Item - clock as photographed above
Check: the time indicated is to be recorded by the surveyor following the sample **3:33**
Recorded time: **2:57**
